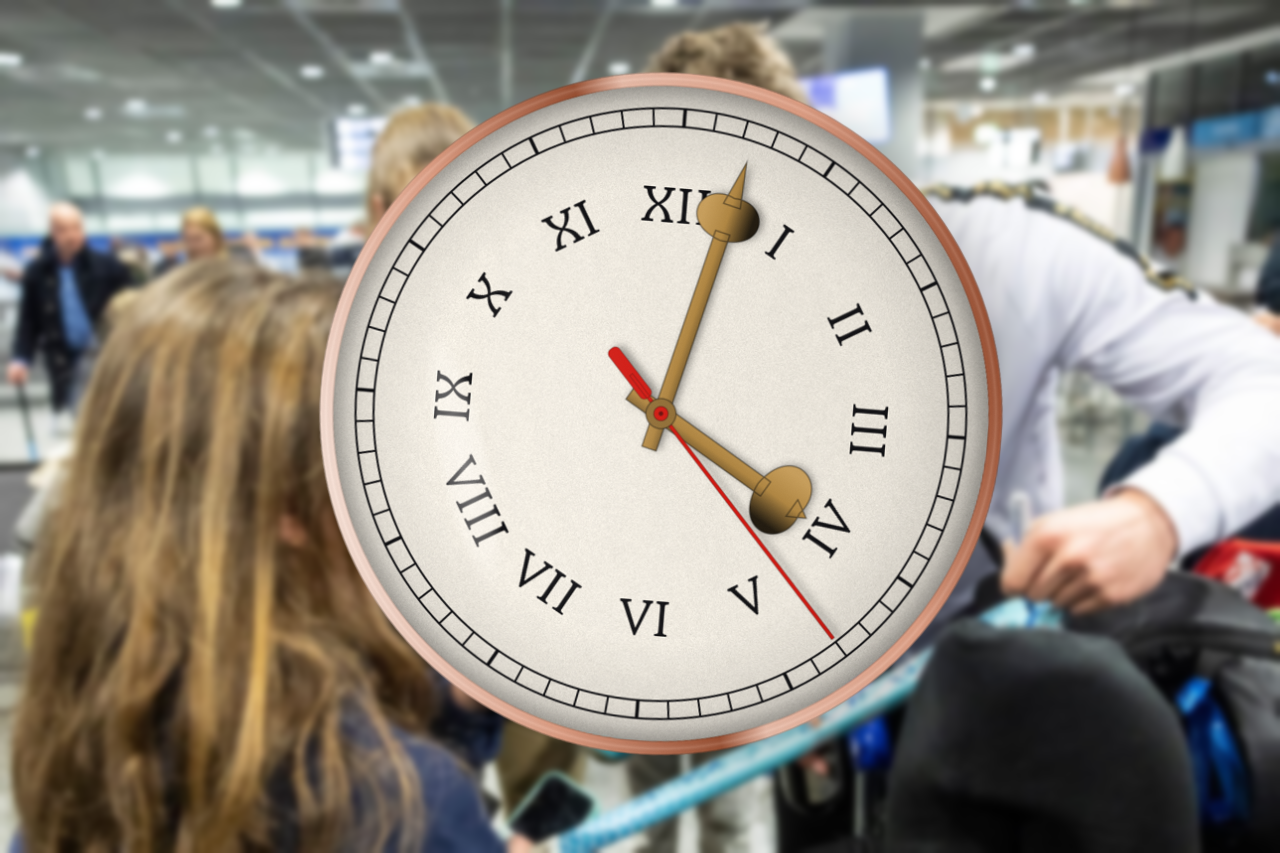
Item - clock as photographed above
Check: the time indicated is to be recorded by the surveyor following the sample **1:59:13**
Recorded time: **4:02:23**
